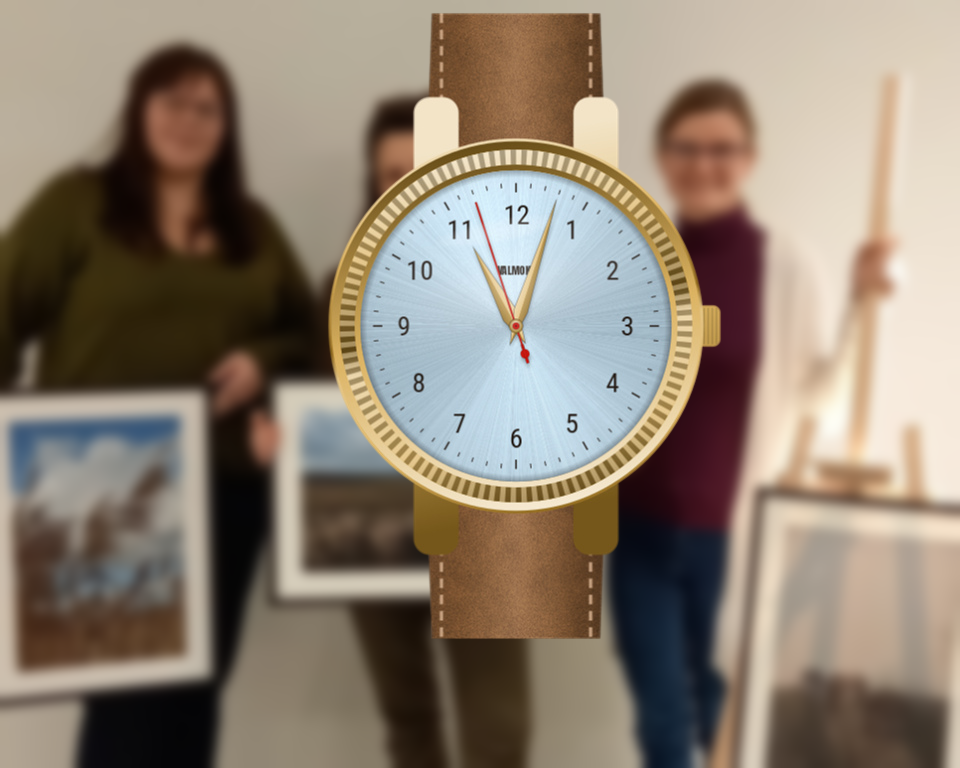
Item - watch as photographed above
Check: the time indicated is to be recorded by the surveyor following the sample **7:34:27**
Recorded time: **11:02:57**
